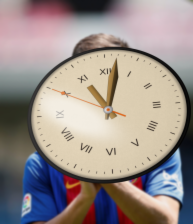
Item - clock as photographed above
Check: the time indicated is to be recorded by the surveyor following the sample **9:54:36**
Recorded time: **11:01:50**
